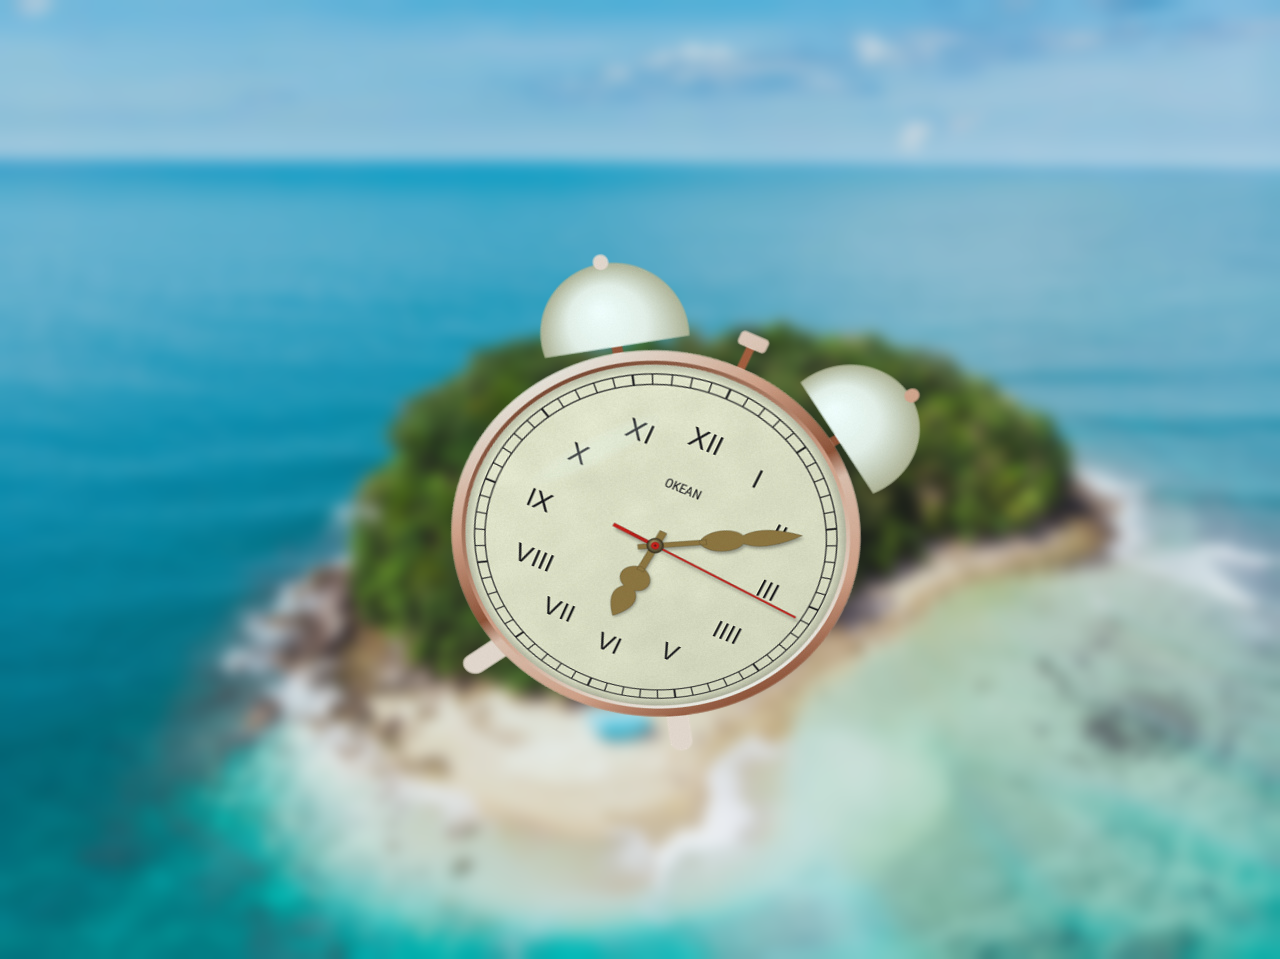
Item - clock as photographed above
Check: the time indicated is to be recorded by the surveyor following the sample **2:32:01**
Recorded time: **6:10:16**
